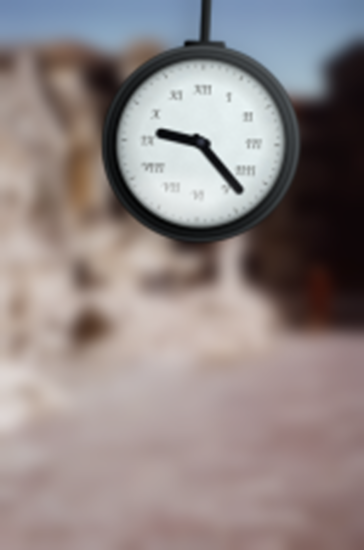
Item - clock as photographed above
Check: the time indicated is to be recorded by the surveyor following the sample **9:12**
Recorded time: **9:23**
